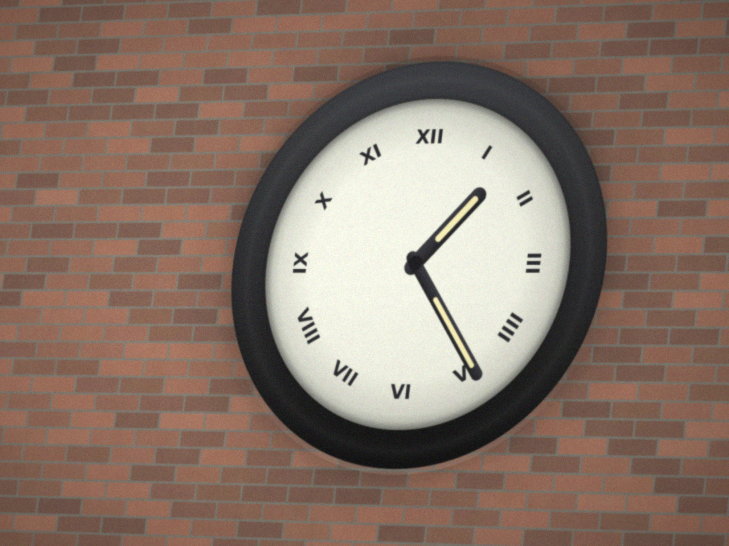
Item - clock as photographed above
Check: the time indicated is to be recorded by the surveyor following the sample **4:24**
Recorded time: **1:24**
